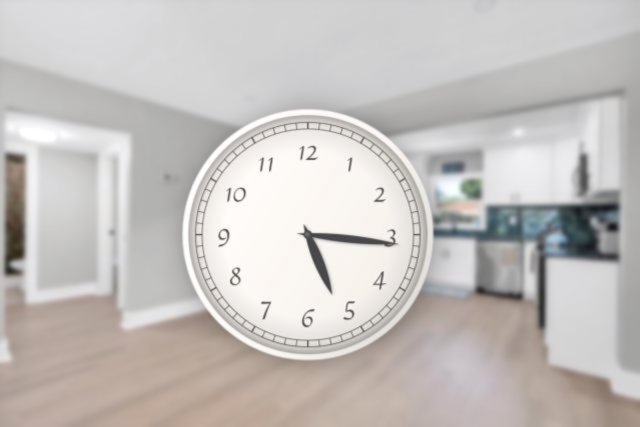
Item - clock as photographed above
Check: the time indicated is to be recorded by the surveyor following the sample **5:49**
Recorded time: **5:16**
